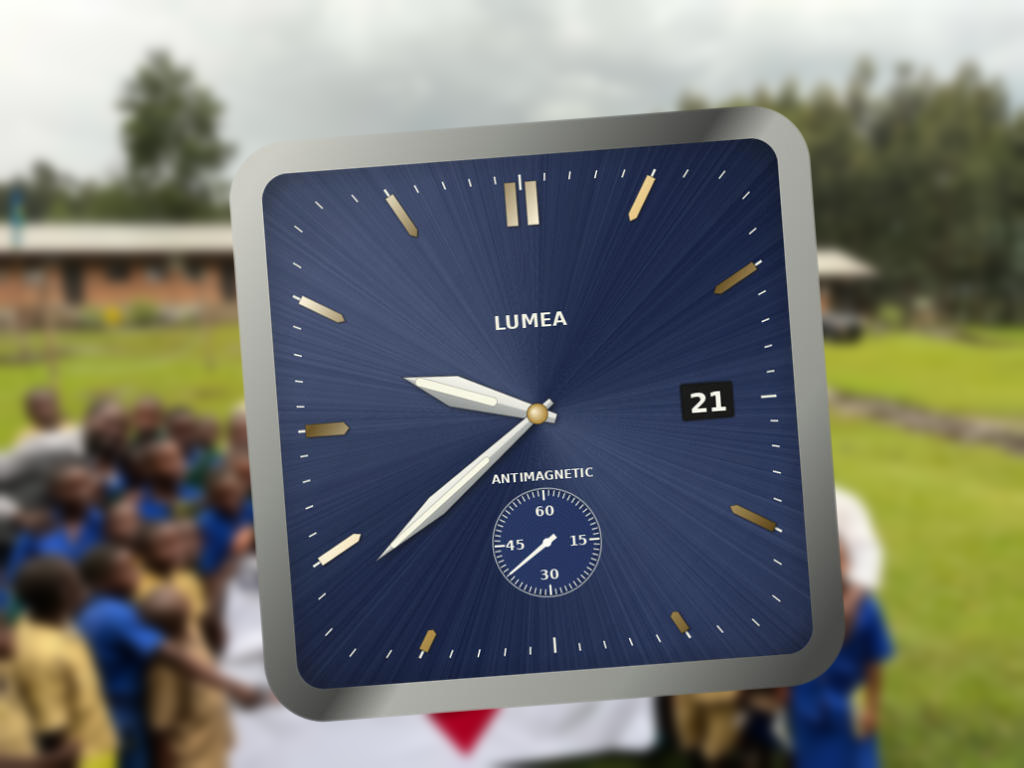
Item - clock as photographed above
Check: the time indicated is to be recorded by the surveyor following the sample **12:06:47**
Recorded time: **9:38:39**
